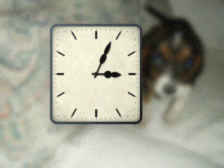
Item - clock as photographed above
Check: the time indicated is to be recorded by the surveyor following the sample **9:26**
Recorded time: **3:04**
